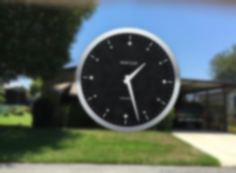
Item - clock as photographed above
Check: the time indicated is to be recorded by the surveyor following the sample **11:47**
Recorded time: **1:27**
